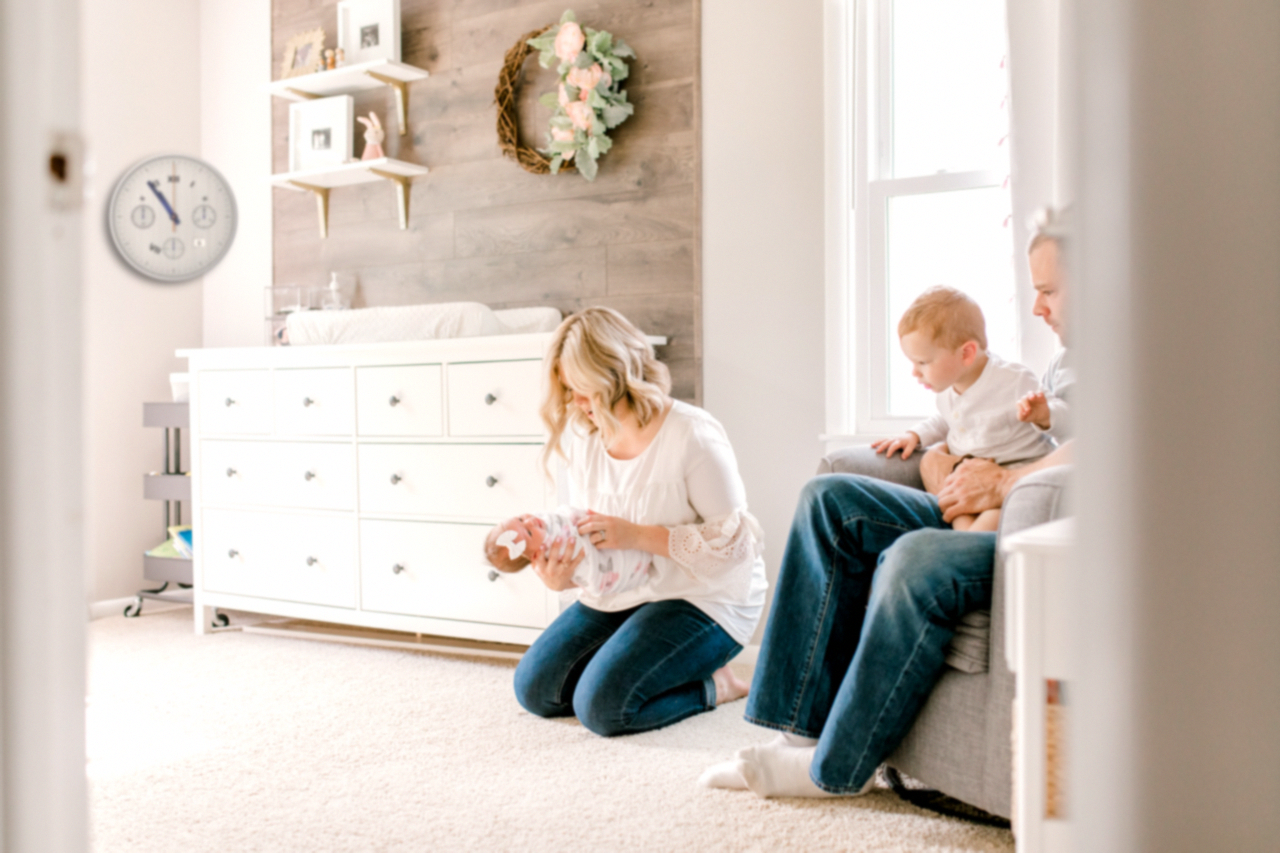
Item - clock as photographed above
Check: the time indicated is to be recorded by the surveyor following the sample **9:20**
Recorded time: **10:54**
